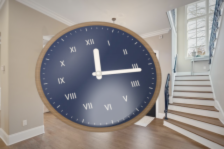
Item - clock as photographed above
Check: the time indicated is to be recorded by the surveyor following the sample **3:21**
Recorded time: **12:16**
